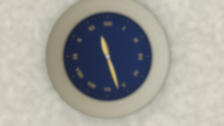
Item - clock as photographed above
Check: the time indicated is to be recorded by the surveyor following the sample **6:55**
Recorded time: **11:27**
